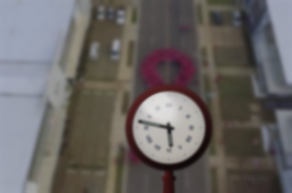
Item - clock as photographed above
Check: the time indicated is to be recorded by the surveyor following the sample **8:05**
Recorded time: **5:47**
